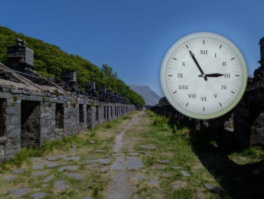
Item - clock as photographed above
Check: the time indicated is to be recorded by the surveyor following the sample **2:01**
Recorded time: **2:55**
